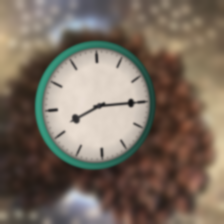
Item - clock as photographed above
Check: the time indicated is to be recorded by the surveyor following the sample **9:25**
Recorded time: **8:15**
